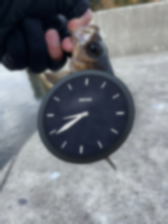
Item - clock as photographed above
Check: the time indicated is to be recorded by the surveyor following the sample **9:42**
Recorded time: **8:39**
